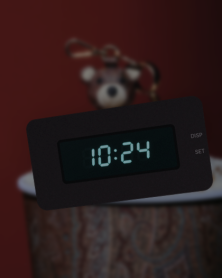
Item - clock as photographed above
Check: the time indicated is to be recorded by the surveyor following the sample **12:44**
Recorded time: **10:24**
